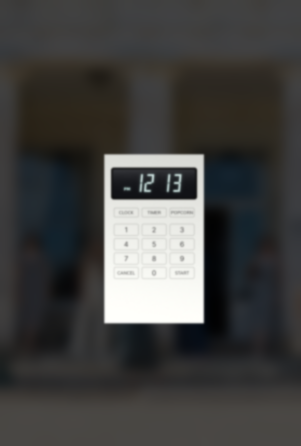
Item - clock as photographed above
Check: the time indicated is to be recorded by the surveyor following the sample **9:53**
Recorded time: **12:13**
